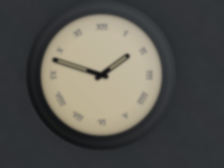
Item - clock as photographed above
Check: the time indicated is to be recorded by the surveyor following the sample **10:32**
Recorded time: **1:48**
